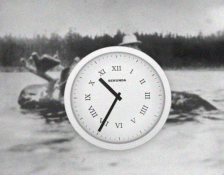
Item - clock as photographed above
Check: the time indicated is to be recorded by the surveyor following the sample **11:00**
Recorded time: **10:35**
